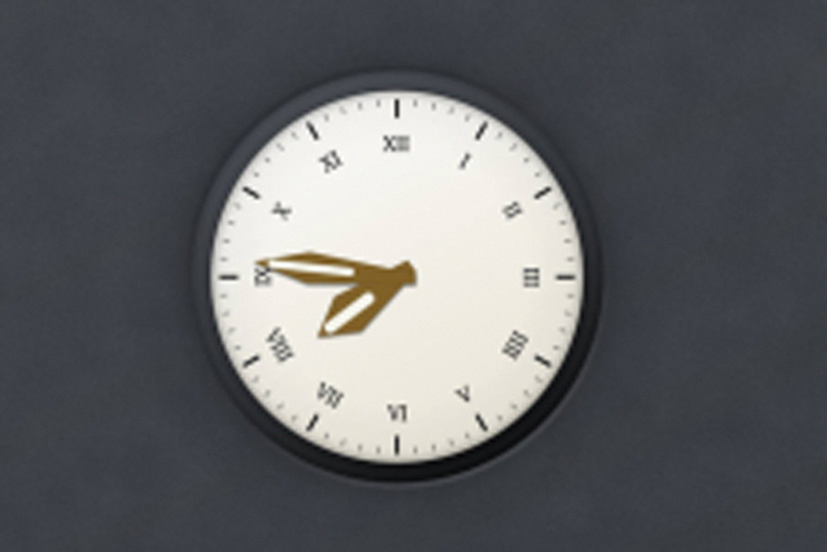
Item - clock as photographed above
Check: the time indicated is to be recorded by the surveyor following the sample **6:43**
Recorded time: **7:46**
